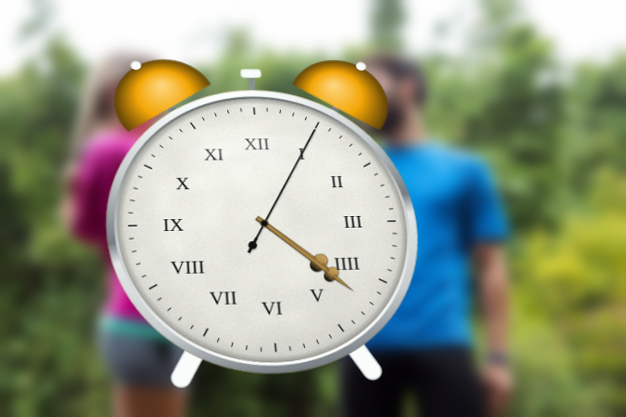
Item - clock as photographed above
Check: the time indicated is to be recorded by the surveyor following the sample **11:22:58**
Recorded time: **4:22:05**
